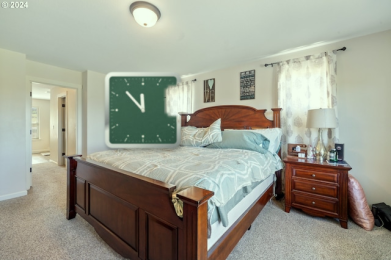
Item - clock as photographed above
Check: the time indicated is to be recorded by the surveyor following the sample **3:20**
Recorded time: **11:53**
